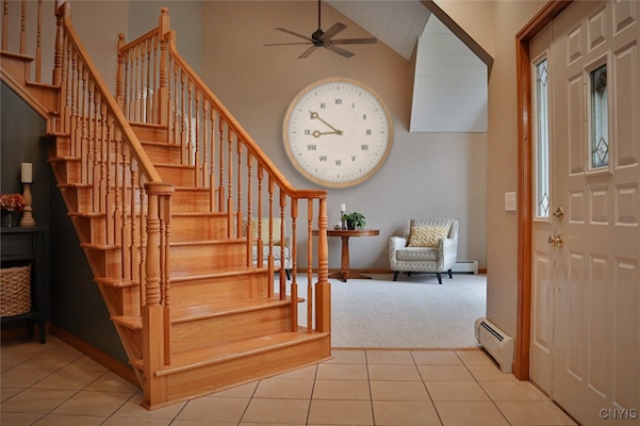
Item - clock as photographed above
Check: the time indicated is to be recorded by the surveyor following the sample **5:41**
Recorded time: **8:51**
